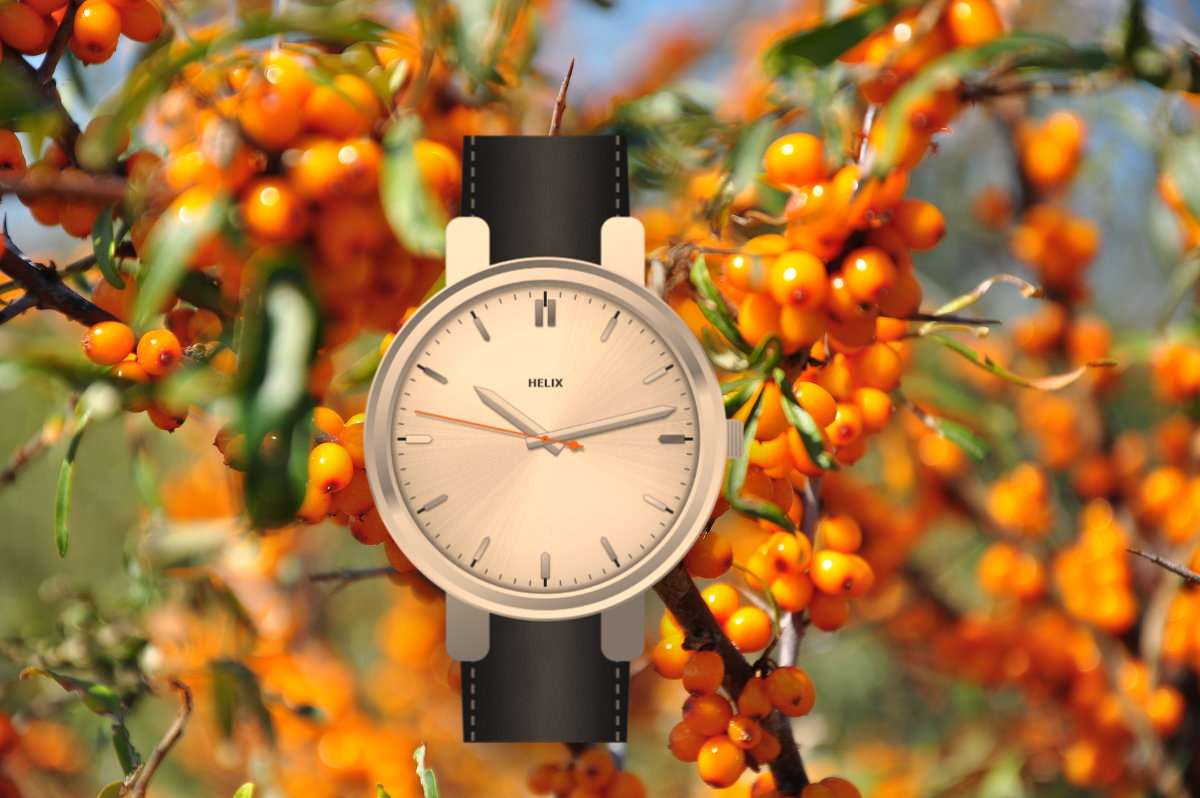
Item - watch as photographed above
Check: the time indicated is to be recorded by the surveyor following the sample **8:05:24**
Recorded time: **10:12:47**
